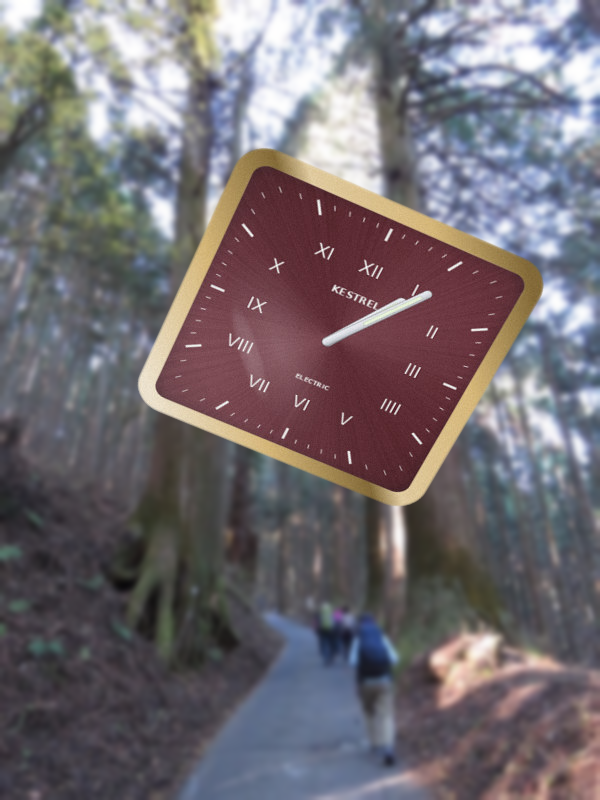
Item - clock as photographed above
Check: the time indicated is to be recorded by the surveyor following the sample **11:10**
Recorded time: **1:06**
